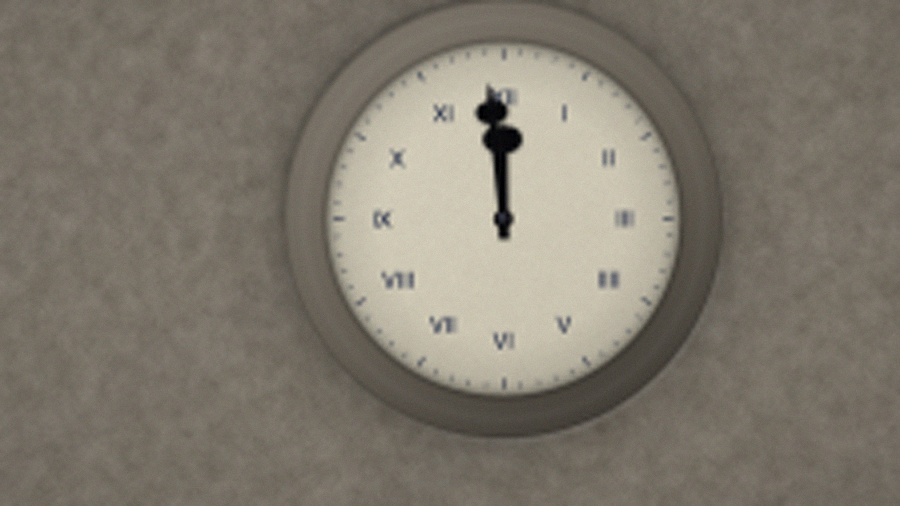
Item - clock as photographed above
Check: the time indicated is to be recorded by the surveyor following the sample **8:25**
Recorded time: **11:59**
